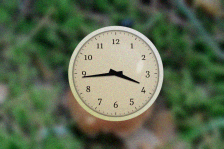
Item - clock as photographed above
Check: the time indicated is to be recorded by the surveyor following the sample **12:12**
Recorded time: **3:44**
